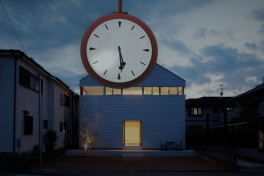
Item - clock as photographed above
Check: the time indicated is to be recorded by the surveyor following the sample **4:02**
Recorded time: **5:29**
